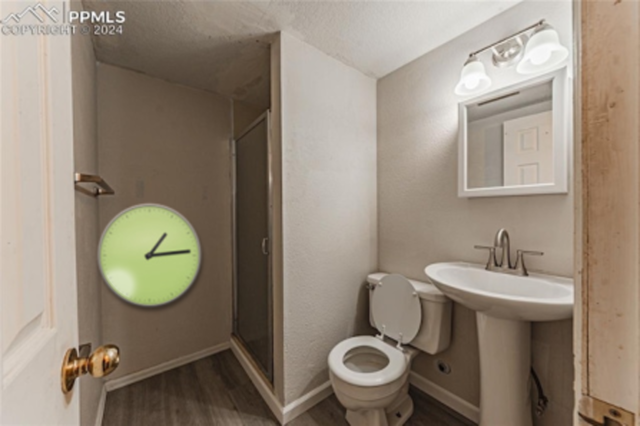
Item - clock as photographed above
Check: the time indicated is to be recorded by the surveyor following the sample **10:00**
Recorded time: **1:14**
